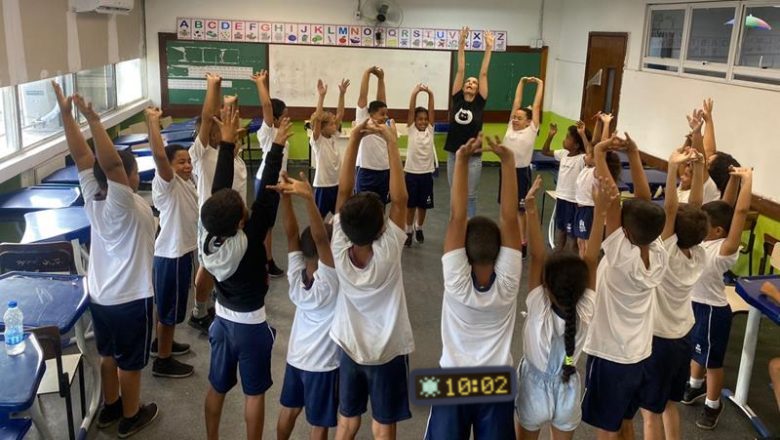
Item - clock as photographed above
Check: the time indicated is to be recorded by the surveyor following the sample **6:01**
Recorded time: **10:02**
